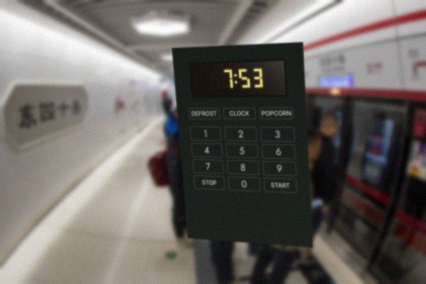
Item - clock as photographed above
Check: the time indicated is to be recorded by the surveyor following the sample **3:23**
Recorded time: **7:53**
